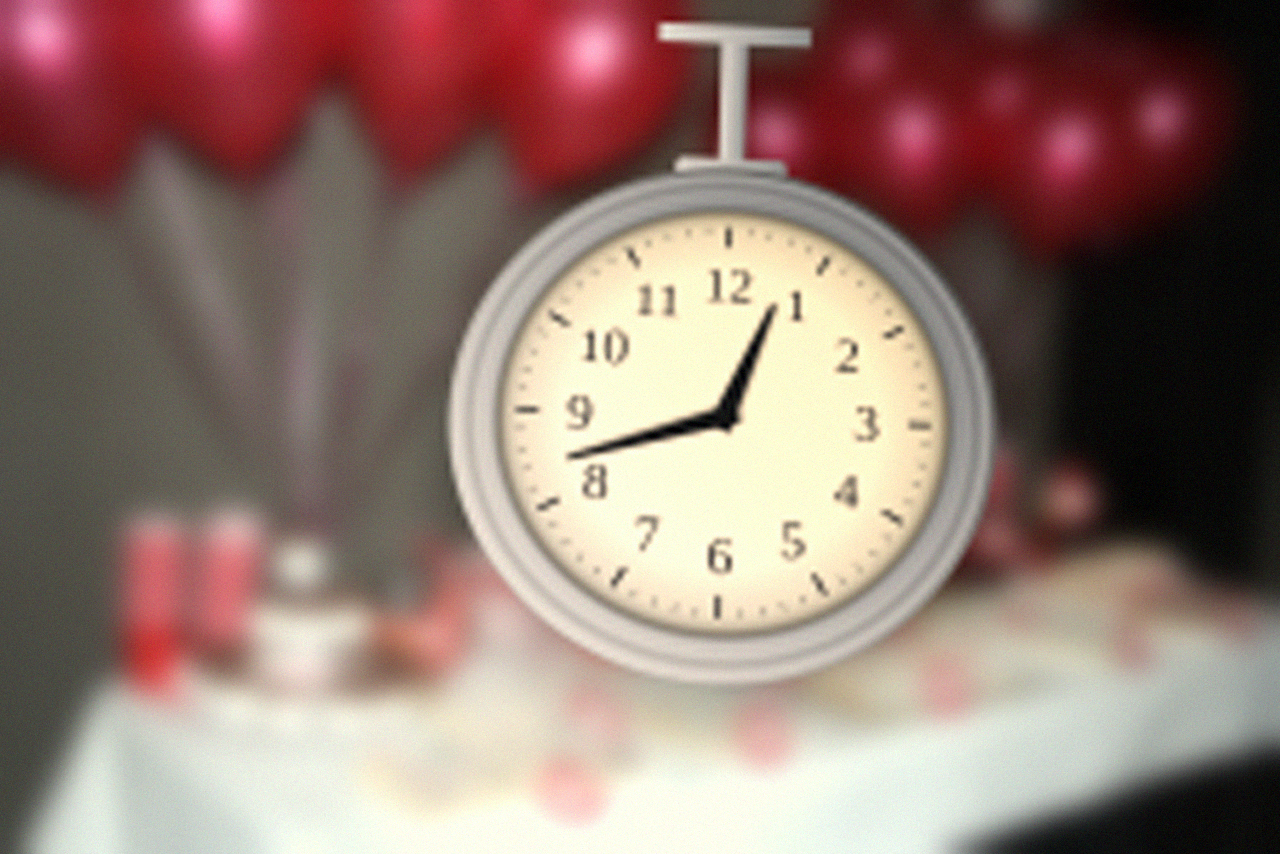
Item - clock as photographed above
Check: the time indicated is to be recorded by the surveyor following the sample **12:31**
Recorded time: **12:42**
